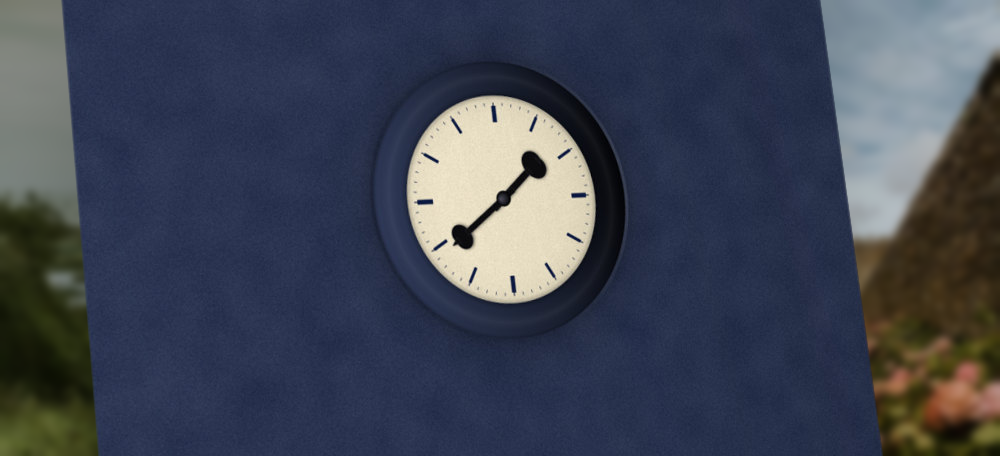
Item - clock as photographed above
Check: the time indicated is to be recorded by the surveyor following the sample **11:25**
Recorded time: **1:39**
